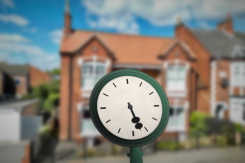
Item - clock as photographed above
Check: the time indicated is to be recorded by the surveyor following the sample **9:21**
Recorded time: **5:27**
